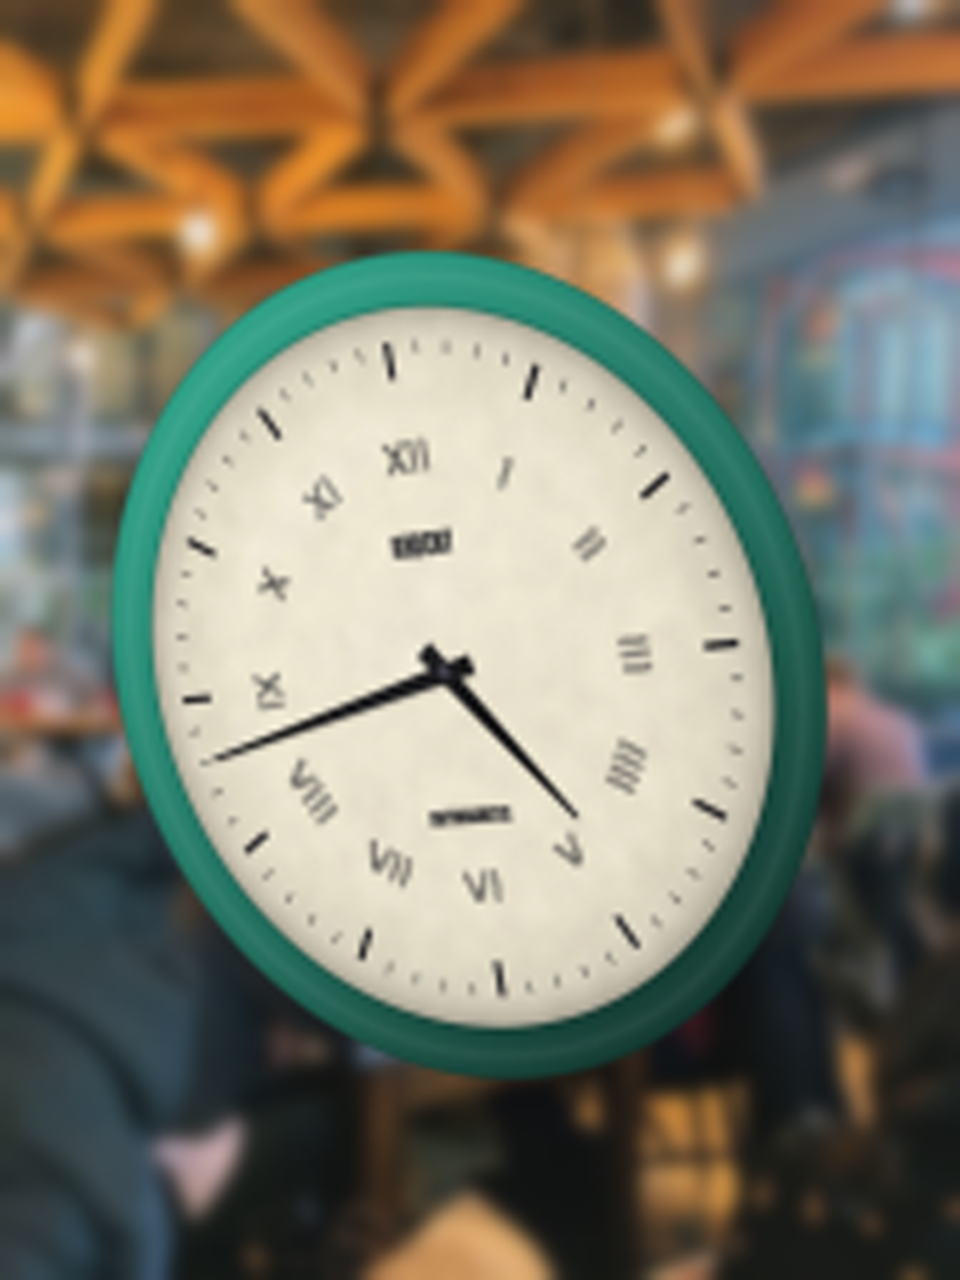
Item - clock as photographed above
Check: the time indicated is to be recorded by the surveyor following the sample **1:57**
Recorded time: **4:43**
